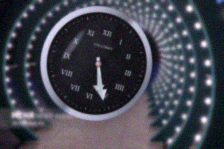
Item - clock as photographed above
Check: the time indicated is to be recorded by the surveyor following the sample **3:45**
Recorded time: **5:26**
